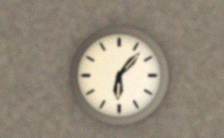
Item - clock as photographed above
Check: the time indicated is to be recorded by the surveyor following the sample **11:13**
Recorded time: **6:07**
